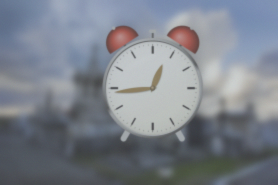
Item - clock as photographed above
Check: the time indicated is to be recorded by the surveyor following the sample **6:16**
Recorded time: **12:44**
